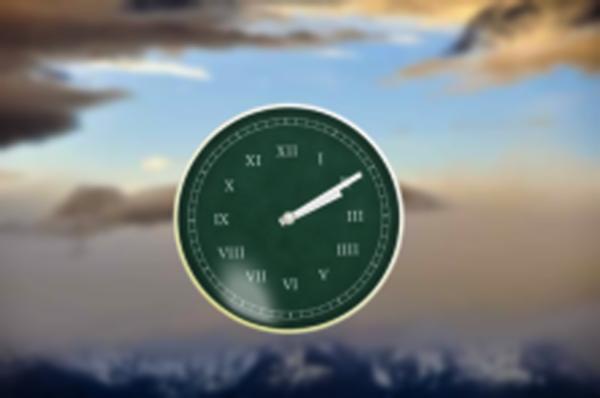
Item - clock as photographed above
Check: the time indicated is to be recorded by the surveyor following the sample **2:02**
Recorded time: **2:10**
